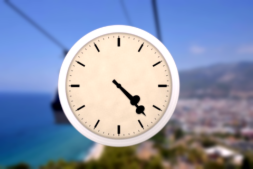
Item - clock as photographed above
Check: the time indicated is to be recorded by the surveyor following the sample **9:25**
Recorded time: **4:23**
